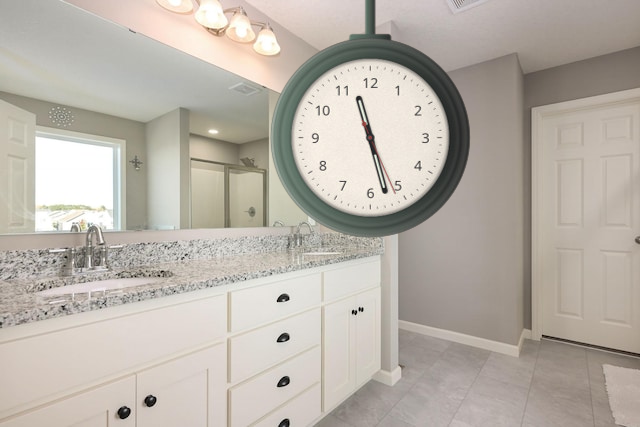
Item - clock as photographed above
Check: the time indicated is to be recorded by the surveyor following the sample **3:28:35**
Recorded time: **11:27:26**
